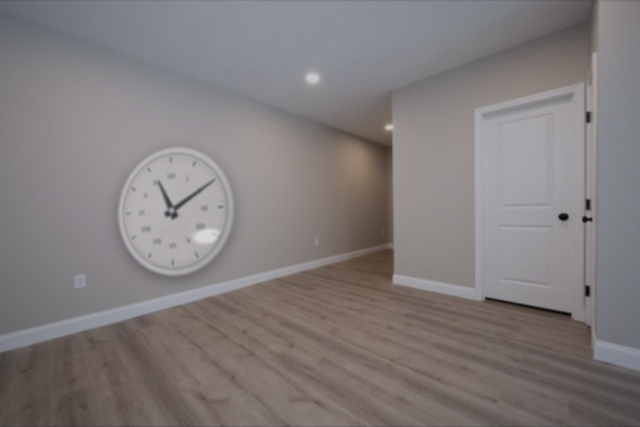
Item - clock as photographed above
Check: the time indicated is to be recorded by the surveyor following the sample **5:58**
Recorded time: **11:10**
